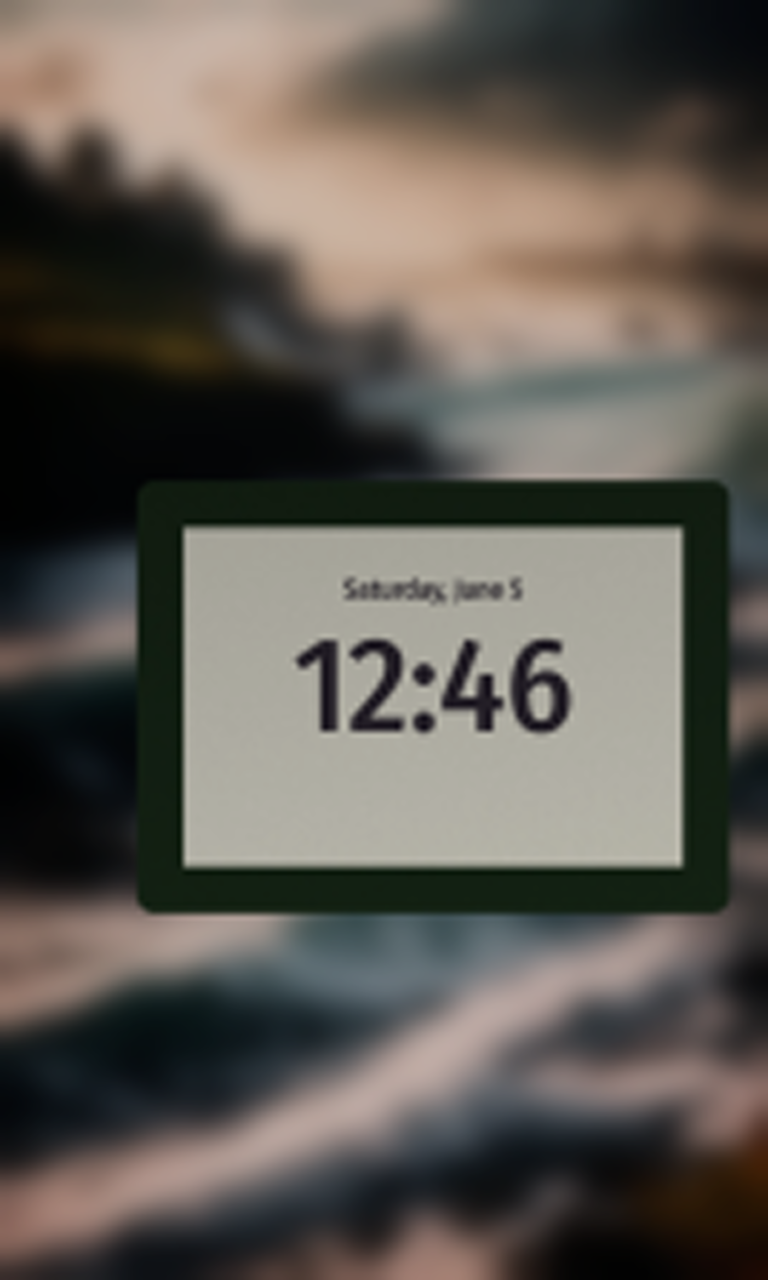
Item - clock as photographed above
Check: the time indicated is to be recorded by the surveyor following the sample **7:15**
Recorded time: **12:46**
